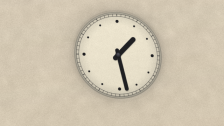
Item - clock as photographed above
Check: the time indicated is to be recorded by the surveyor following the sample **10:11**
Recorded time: **1:28**
